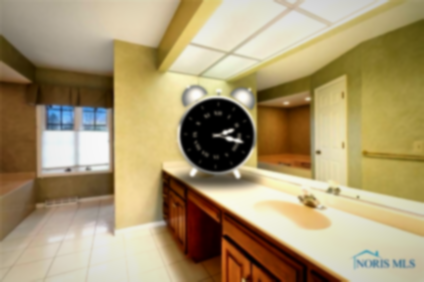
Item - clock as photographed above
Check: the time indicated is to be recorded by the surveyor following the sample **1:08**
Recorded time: **2:17**
